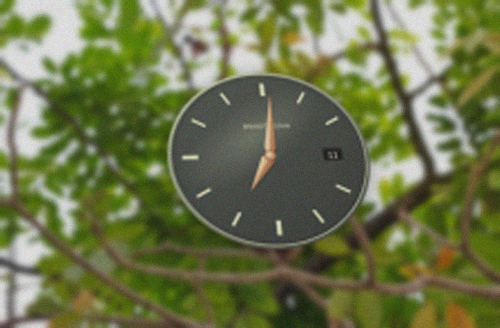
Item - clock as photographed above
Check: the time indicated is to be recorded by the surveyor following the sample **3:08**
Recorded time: **7:01**
